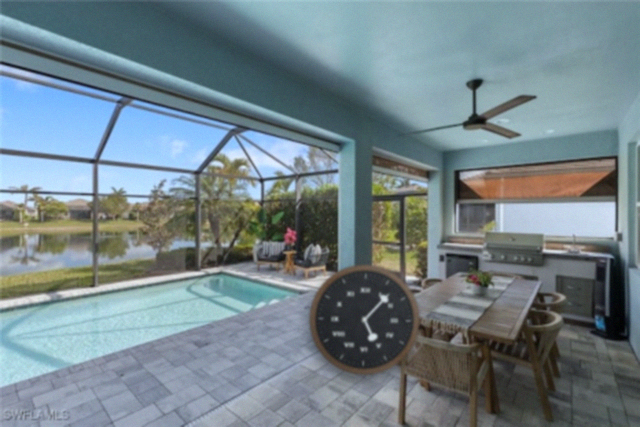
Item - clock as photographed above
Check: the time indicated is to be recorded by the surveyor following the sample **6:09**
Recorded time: **5:07**
